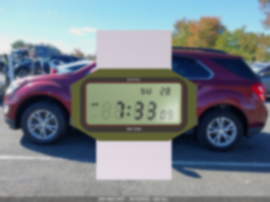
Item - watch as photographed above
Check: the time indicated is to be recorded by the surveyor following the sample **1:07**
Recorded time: **7:33**
